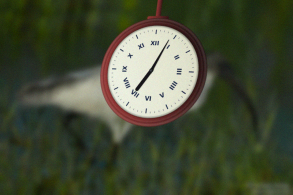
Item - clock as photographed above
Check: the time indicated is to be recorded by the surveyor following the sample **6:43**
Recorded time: **7:04**
